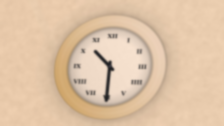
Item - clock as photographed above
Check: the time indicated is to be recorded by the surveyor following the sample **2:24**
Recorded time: **10:30**
